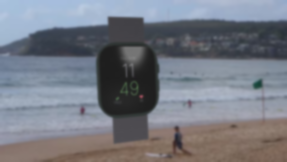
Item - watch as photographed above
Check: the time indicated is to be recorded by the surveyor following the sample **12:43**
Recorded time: **11:49**
